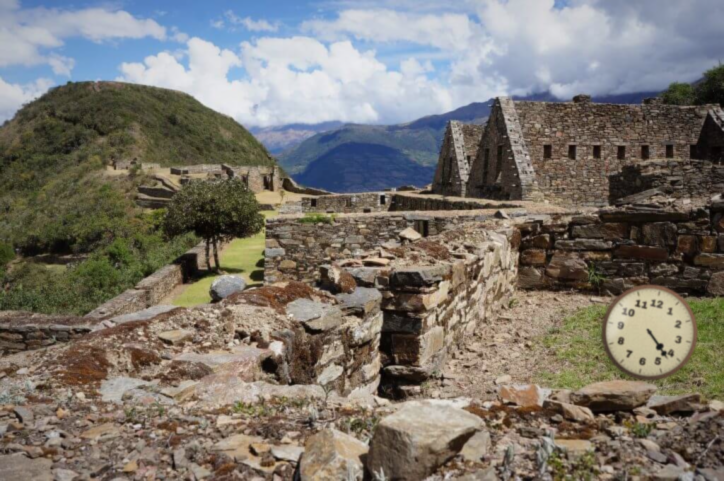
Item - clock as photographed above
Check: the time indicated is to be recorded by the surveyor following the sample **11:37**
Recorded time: **4:22**
